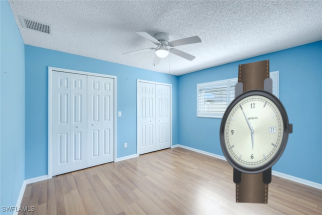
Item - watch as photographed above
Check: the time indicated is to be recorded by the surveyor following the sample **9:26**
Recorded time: **5:55**
